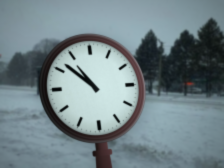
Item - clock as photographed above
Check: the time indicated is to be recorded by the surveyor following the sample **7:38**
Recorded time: **10:52**
